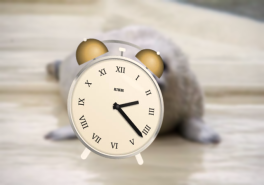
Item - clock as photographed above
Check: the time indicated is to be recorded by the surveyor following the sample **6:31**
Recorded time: **2:22**
